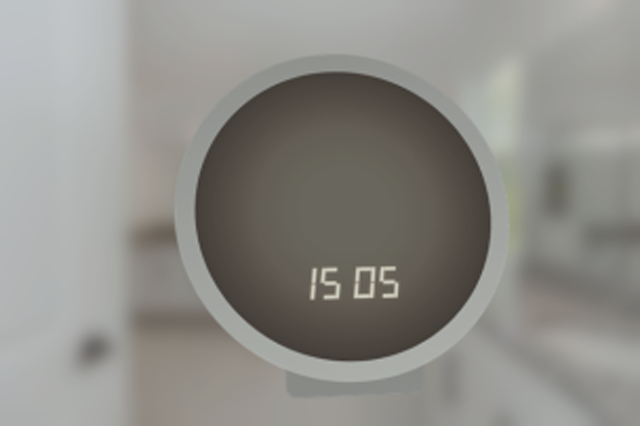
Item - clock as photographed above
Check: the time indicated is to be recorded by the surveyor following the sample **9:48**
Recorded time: **15:05**
